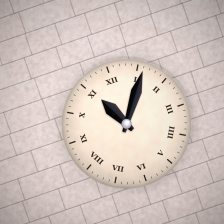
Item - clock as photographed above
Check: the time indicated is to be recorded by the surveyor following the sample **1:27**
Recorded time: **11:06**
